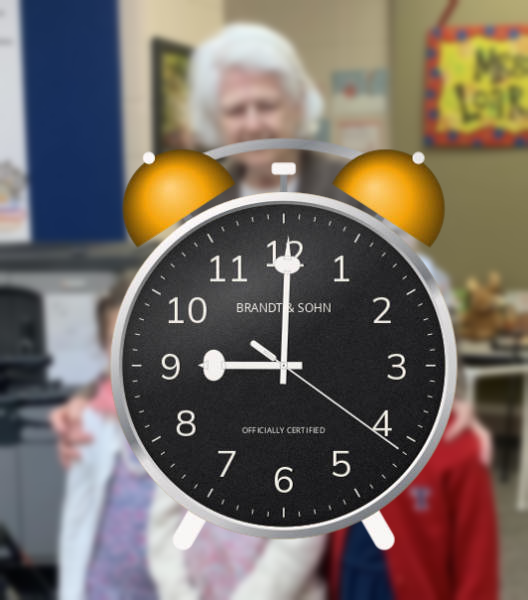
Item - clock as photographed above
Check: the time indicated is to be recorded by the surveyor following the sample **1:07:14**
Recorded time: **9:00:21**
